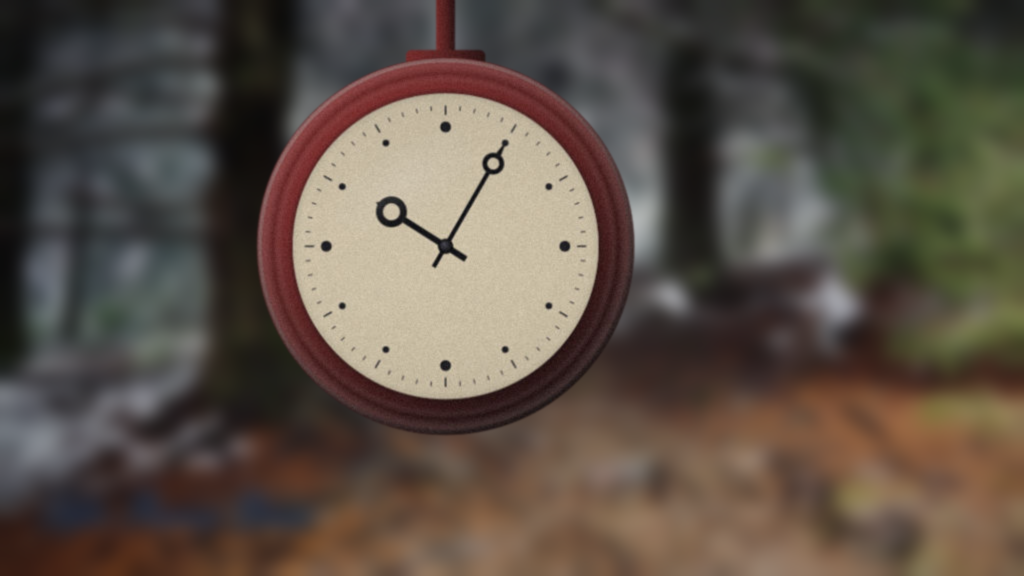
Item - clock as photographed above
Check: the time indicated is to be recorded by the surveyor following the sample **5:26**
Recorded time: **10:05**
